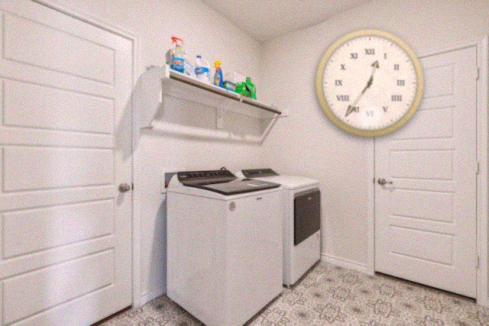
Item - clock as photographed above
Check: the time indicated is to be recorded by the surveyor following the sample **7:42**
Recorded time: **12:36**
